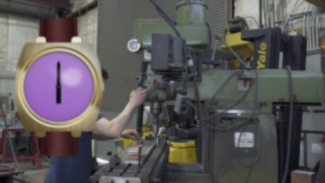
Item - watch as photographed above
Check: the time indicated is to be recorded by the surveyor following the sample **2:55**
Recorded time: **6:00**
